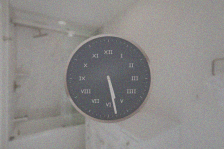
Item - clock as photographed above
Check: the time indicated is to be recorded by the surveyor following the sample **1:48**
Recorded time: **5:28**
